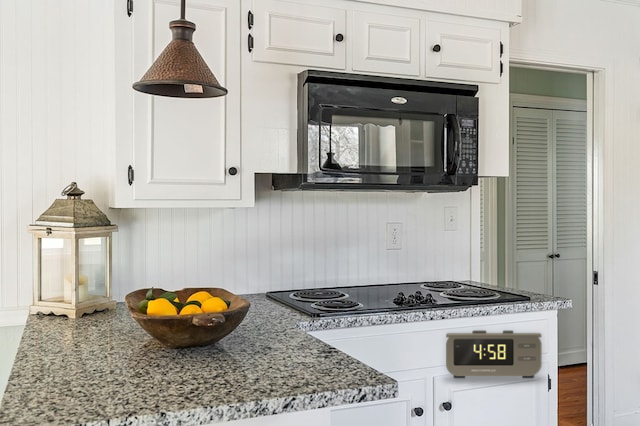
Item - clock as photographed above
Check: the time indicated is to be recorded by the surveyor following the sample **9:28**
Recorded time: **4:58**
